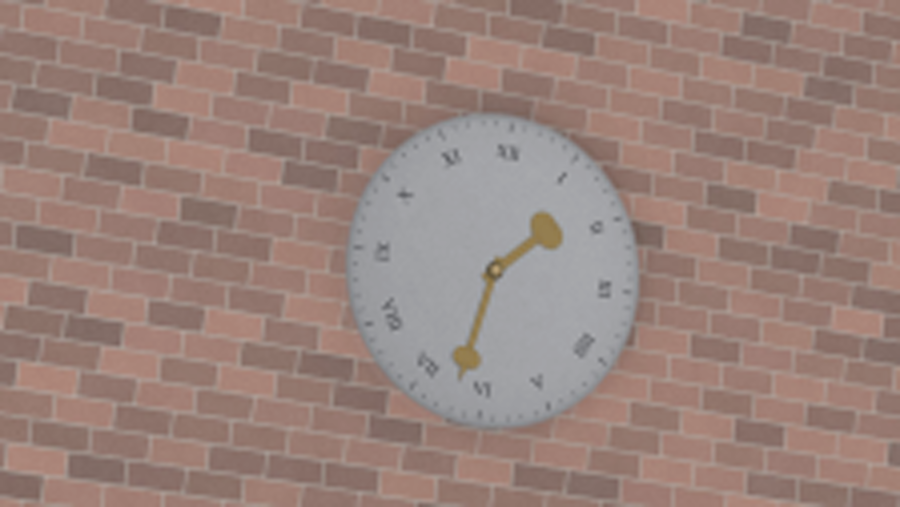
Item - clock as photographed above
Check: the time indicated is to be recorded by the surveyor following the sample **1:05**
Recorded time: **1:32**
